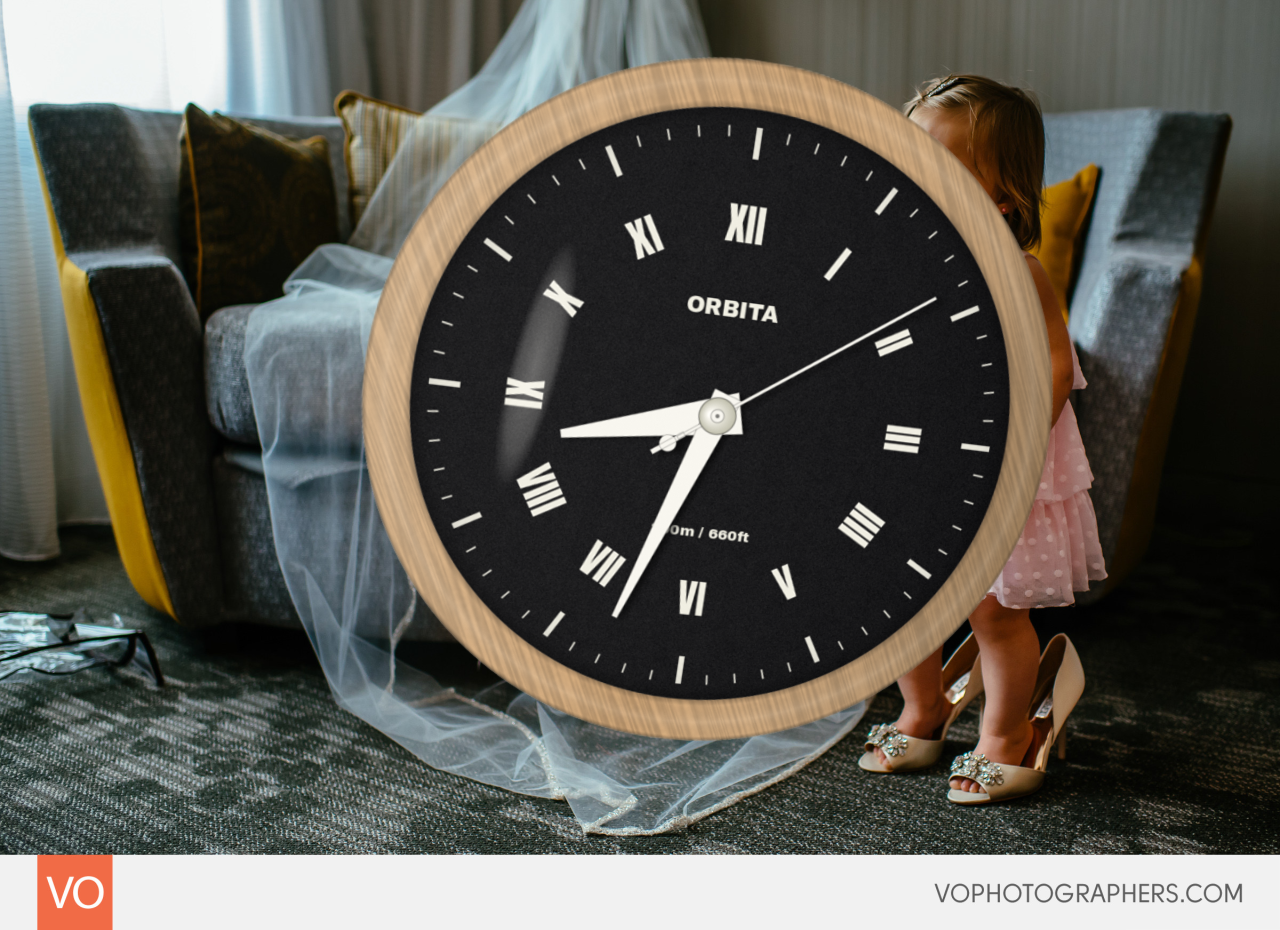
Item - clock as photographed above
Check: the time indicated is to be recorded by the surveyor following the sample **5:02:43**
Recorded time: **8:33:09**
